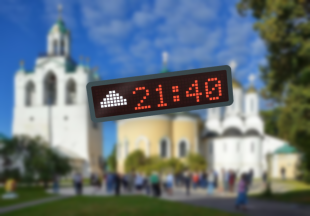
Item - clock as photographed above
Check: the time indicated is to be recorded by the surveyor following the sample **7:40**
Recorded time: **21:40**
